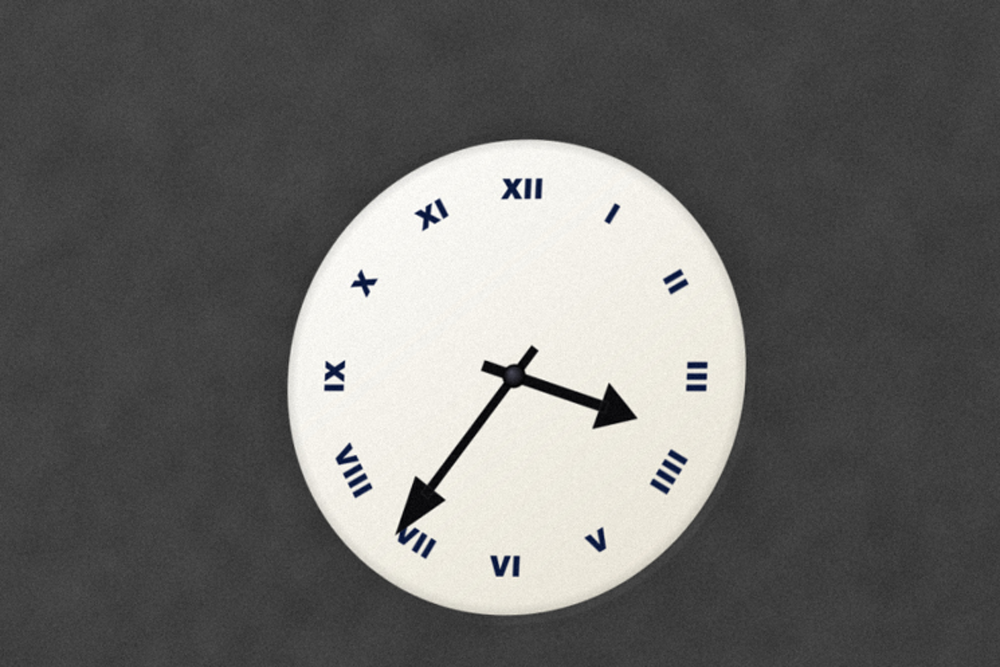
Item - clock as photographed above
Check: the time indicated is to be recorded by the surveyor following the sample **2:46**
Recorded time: **3:36**
